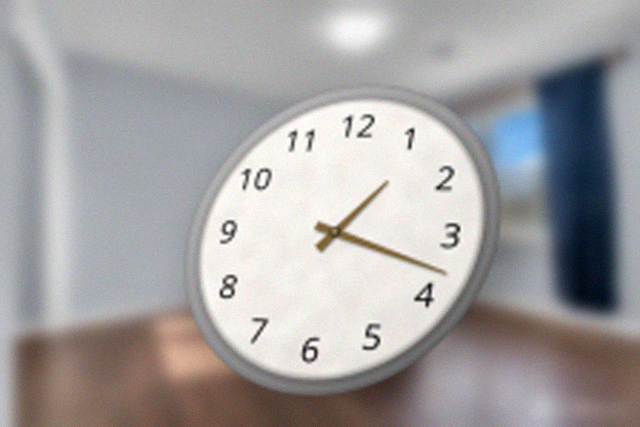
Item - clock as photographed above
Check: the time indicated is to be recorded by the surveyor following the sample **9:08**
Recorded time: **1:18**
